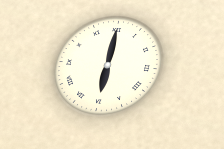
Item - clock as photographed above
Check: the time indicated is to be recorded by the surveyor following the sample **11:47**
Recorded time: **6:00**
